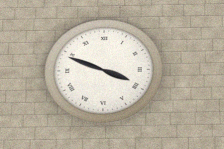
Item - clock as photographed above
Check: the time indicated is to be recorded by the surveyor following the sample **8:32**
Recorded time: **3:49**
